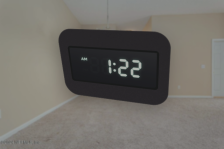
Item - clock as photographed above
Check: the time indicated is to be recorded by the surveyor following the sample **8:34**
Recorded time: **1:22**
